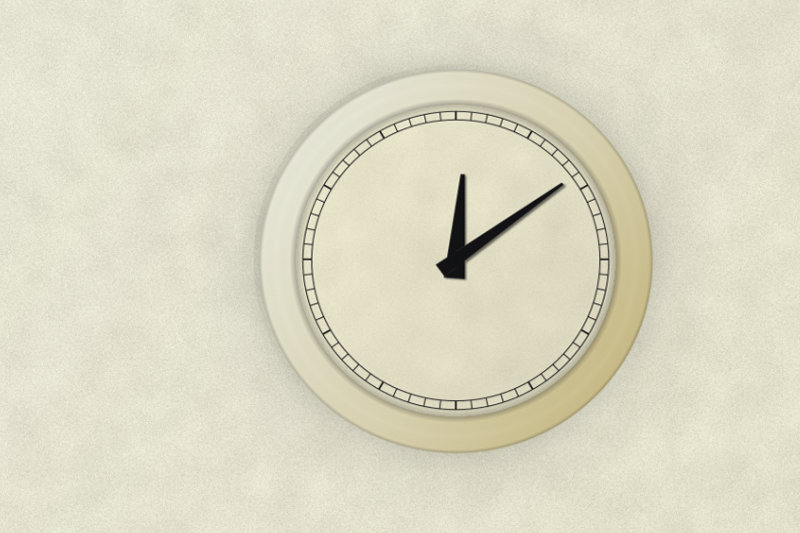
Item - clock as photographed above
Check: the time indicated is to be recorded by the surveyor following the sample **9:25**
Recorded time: **12:09**
